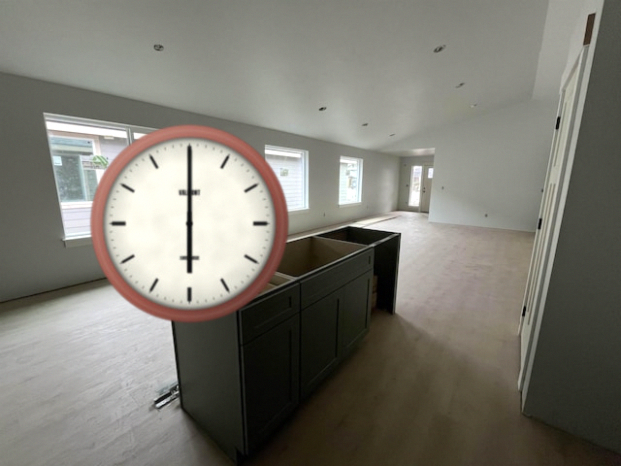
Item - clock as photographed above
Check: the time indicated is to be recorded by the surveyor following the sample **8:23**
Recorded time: **6:00**
